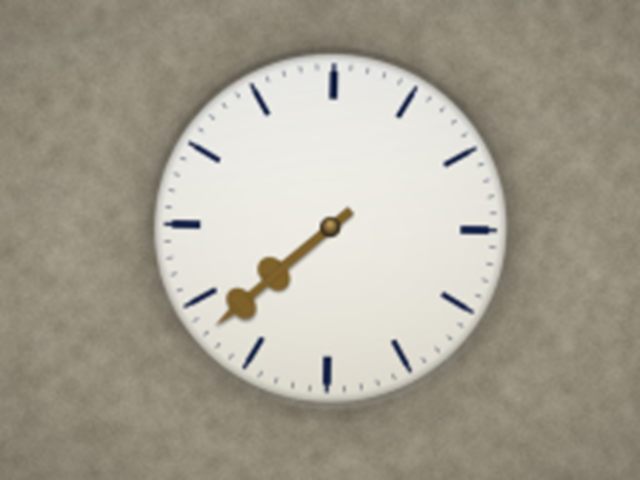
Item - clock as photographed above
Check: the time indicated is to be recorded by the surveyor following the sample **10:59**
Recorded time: **7:38**
